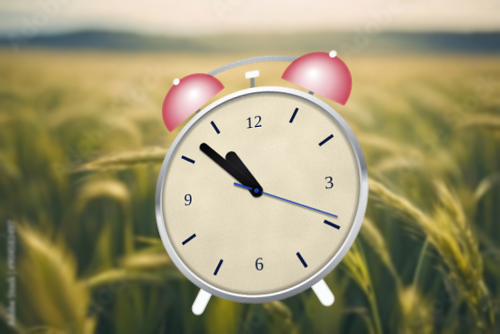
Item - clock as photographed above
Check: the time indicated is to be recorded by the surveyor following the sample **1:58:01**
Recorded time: **10:52:19**
